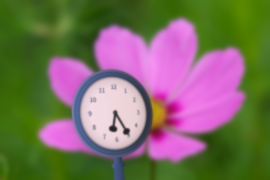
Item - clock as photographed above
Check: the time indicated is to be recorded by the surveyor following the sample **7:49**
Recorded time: **6:25**
